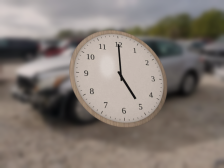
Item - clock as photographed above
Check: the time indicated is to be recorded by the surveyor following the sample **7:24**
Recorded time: **5:00**
